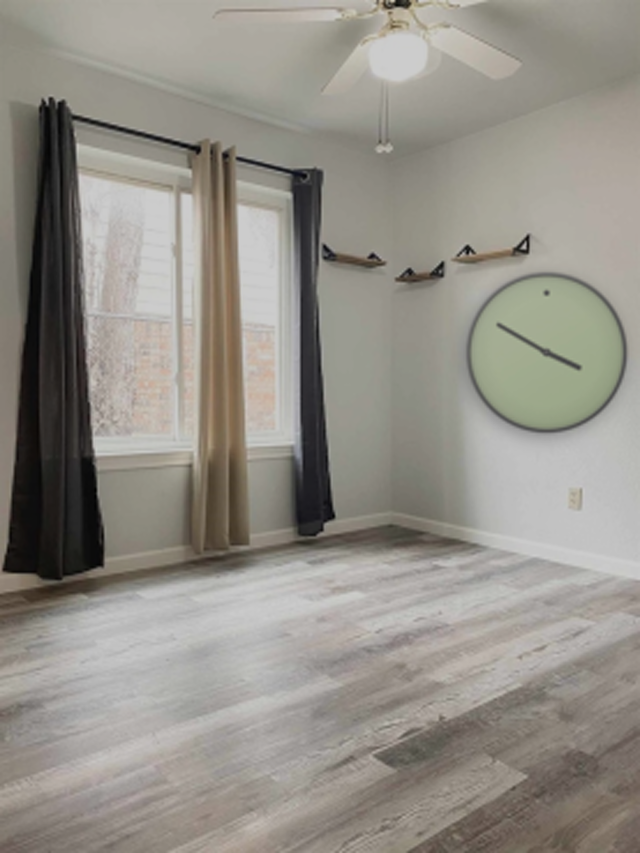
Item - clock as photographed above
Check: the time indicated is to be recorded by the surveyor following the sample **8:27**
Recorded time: **3:50**
